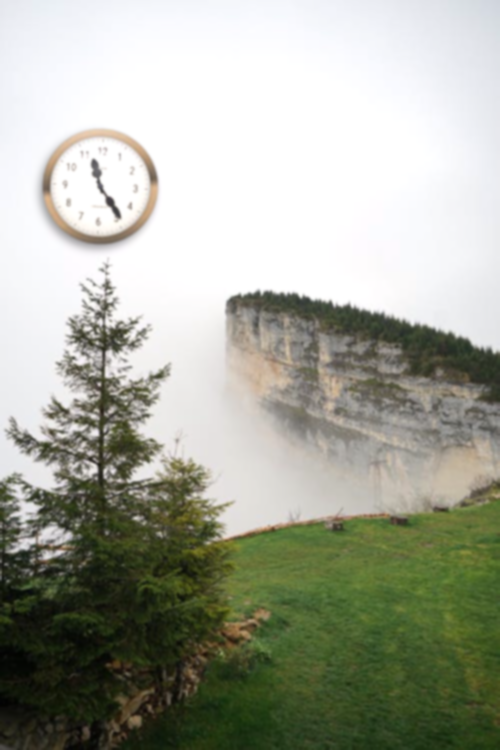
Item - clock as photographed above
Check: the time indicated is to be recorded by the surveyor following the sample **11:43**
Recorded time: **11:24**
